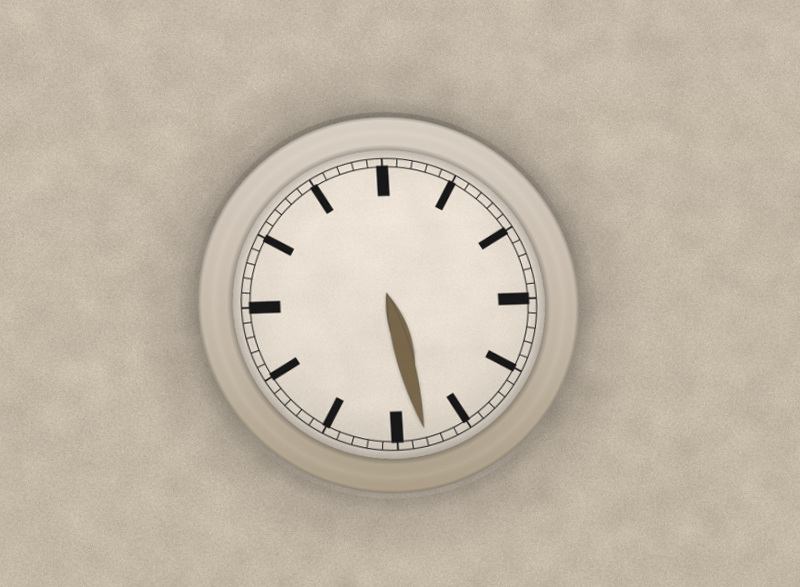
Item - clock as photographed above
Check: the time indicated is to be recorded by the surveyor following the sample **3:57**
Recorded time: **5:28**
